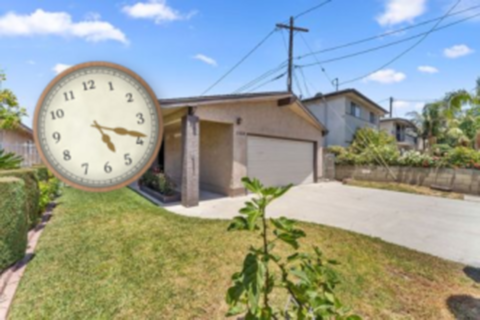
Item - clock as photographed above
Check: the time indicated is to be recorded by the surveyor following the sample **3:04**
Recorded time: **5:19**
